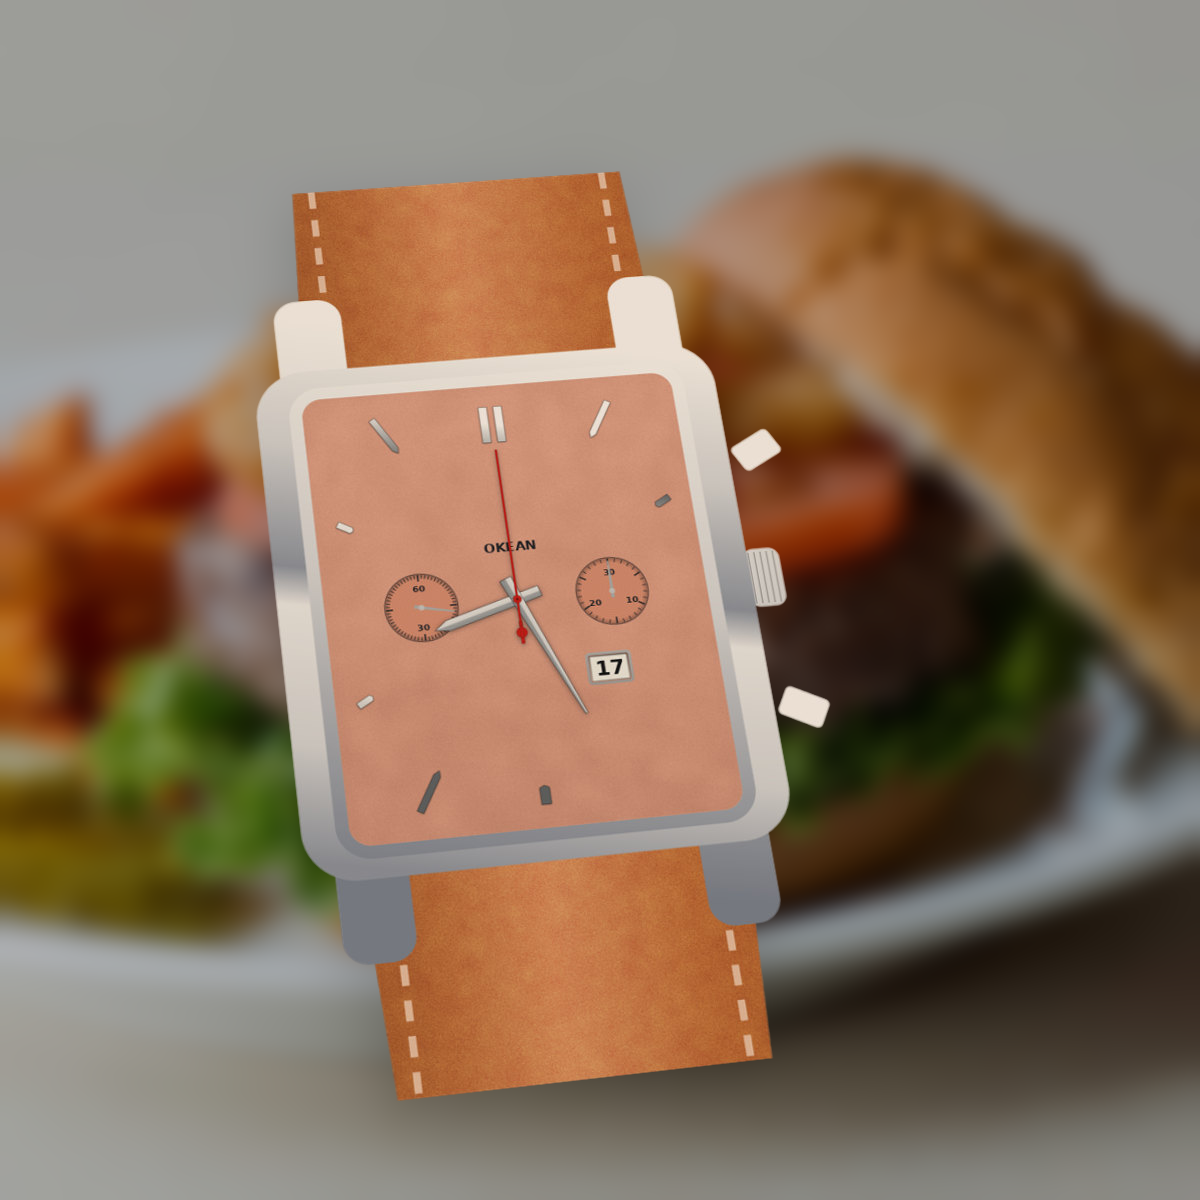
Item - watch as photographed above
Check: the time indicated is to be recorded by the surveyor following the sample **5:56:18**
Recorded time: **8:26:17**
